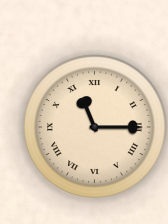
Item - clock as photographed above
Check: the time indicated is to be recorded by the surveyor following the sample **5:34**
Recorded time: **11:15**
